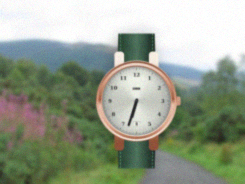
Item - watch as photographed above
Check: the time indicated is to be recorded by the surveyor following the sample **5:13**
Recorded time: **6:33**
